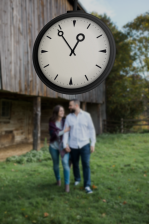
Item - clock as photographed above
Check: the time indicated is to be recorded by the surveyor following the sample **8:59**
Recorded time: **12:54**
